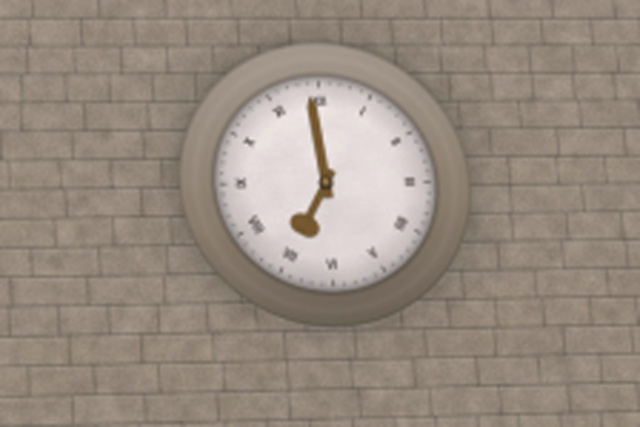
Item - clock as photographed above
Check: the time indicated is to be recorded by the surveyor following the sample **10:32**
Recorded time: **6:59**
